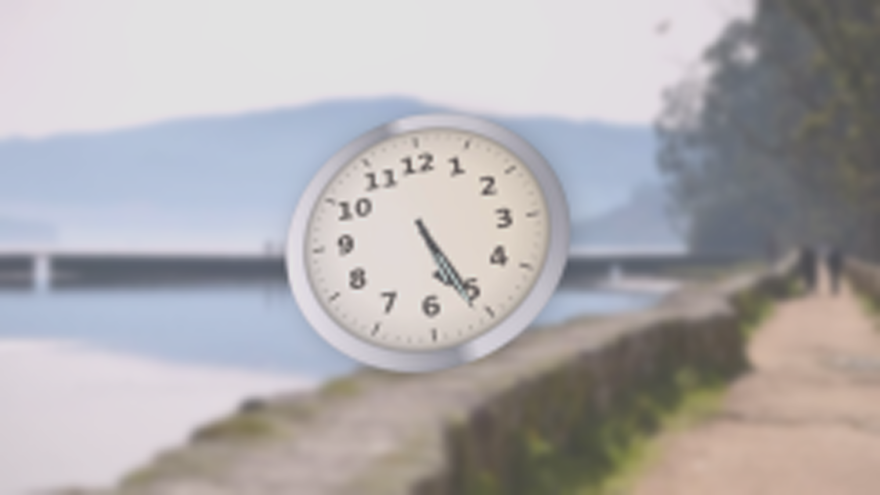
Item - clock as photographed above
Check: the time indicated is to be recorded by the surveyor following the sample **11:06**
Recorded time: **5:26**
